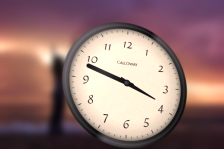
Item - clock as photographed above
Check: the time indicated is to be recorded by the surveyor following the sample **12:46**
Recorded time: **3:48**
